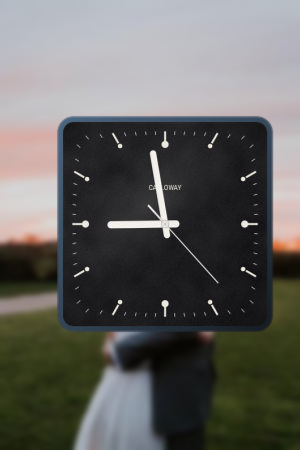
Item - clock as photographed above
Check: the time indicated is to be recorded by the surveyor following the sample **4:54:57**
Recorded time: **8:58:23**
